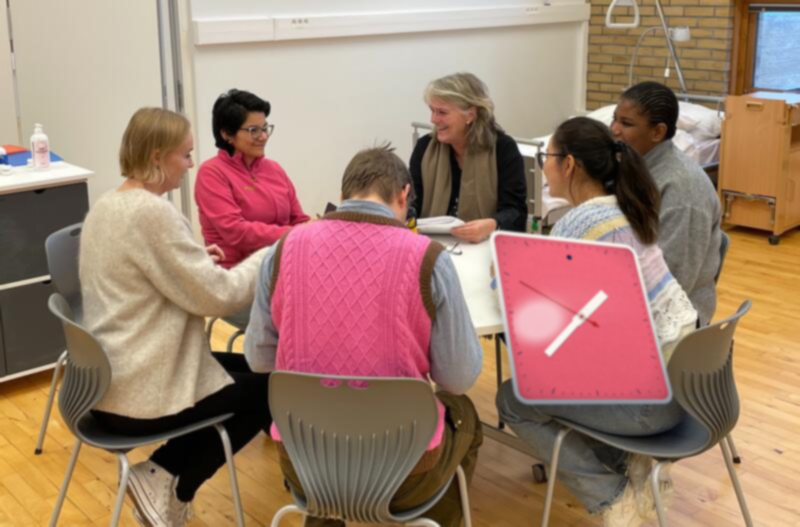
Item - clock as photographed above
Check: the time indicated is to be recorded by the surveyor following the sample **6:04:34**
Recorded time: **1:37:50**
